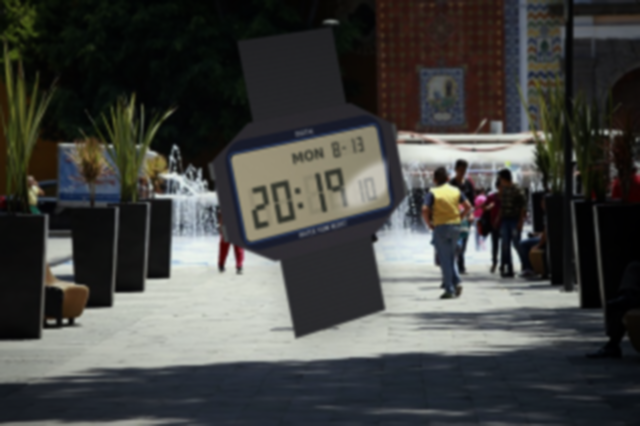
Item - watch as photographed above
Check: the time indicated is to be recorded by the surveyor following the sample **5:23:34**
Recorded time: **20:19:10**
